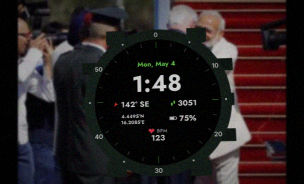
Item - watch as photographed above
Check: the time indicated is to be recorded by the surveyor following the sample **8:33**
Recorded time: **1:48**
